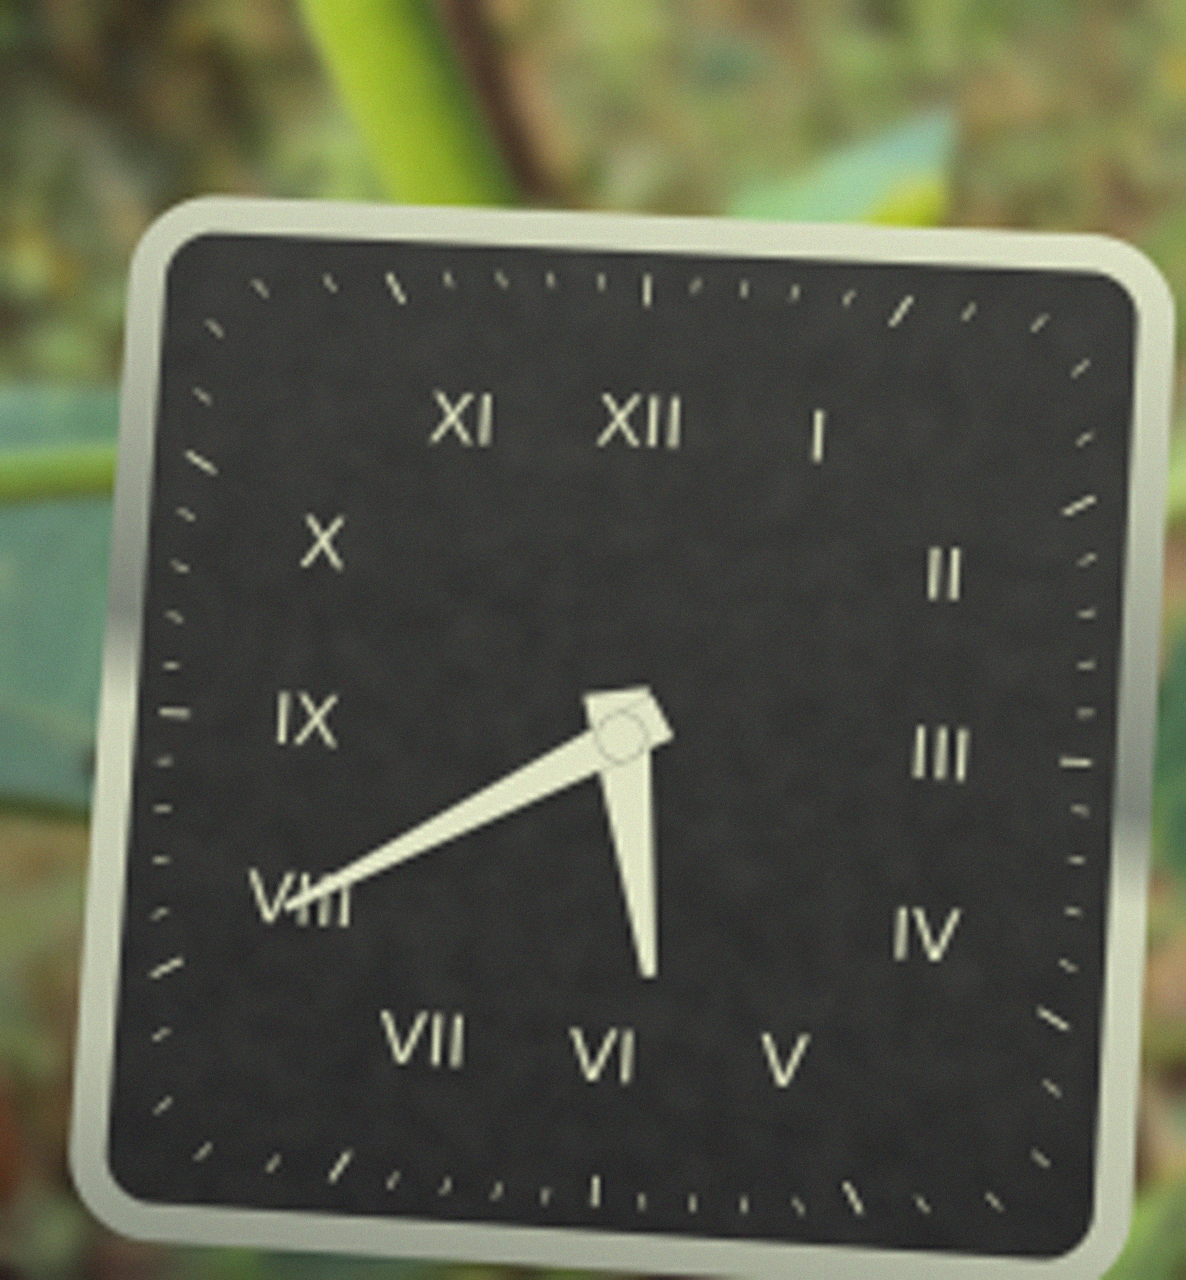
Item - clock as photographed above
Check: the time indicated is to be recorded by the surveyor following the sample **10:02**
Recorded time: **5:40**
